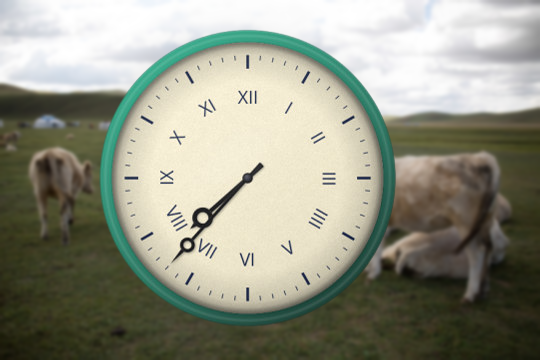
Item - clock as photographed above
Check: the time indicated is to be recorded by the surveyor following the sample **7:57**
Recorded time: **7:37**
